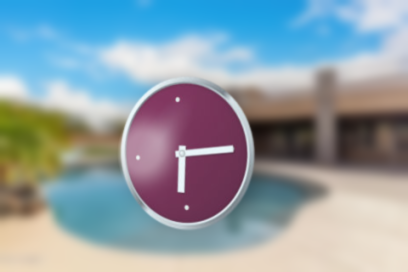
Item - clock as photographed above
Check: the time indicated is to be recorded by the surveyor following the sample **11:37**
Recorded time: **6:15**
